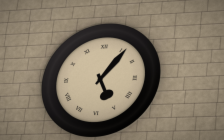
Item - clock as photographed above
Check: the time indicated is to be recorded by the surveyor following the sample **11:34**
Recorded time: **5:06**
